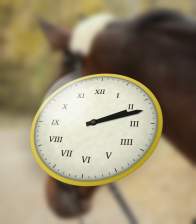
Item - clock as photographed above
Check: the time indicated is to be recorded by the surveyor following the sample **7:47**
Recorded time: **2:12**
